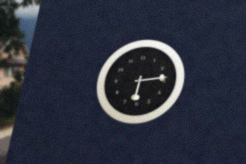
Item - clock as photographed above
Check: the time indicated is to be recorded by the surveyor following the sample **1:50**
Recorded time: **6:14**
